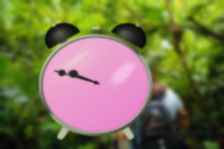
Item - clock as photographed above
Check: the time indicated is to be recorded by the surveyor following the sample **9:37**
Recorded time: **9:48**
